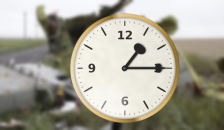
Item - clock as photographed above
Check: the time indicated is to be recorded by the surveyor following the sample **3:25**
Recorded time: **1:15**
